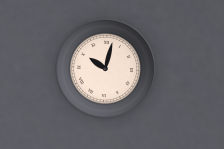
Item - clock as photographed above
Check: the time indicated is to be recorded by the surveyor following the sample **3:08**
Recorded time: **10:02**
